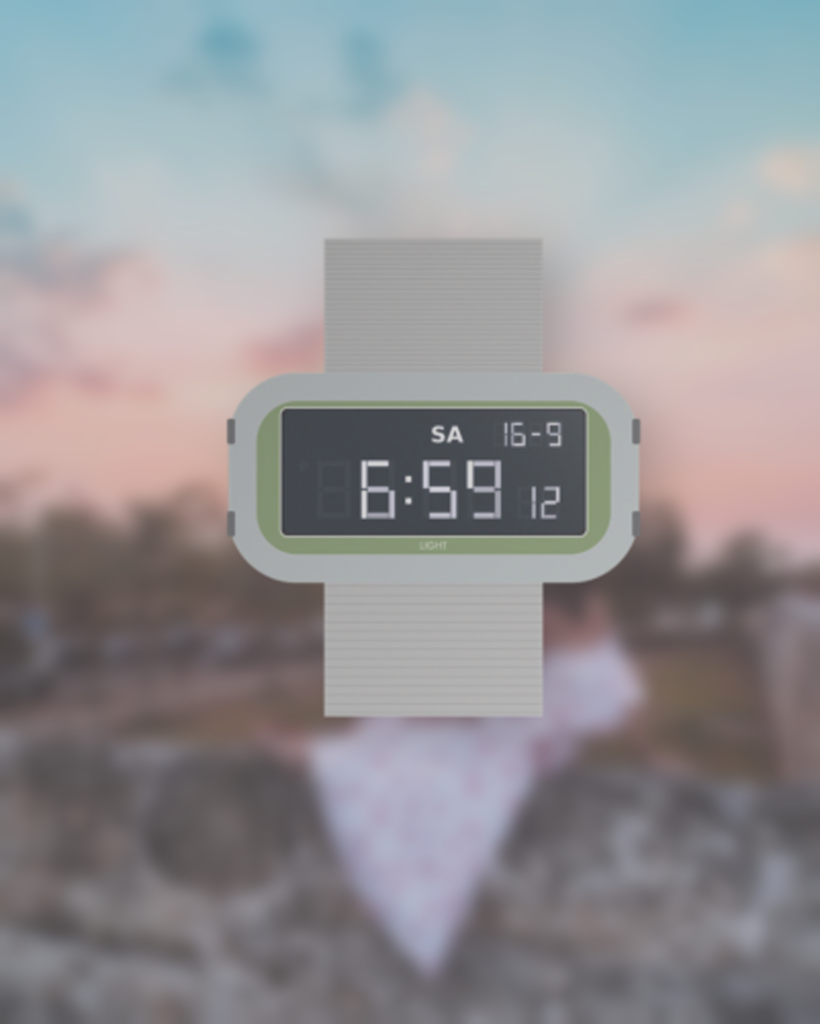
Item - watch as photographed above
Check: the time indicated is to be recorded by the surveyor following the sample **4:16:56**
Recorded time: **6:59:12**
